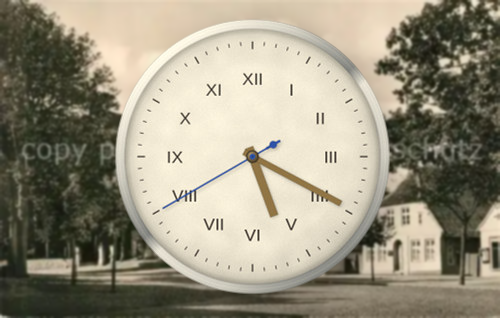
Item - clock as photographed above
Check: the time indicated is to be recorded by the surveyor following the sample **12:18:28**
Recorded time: **5:19:40**
